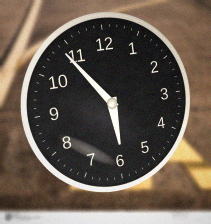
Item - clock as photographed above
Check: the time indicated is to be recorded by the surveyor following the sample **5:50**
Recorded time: **5:54**
